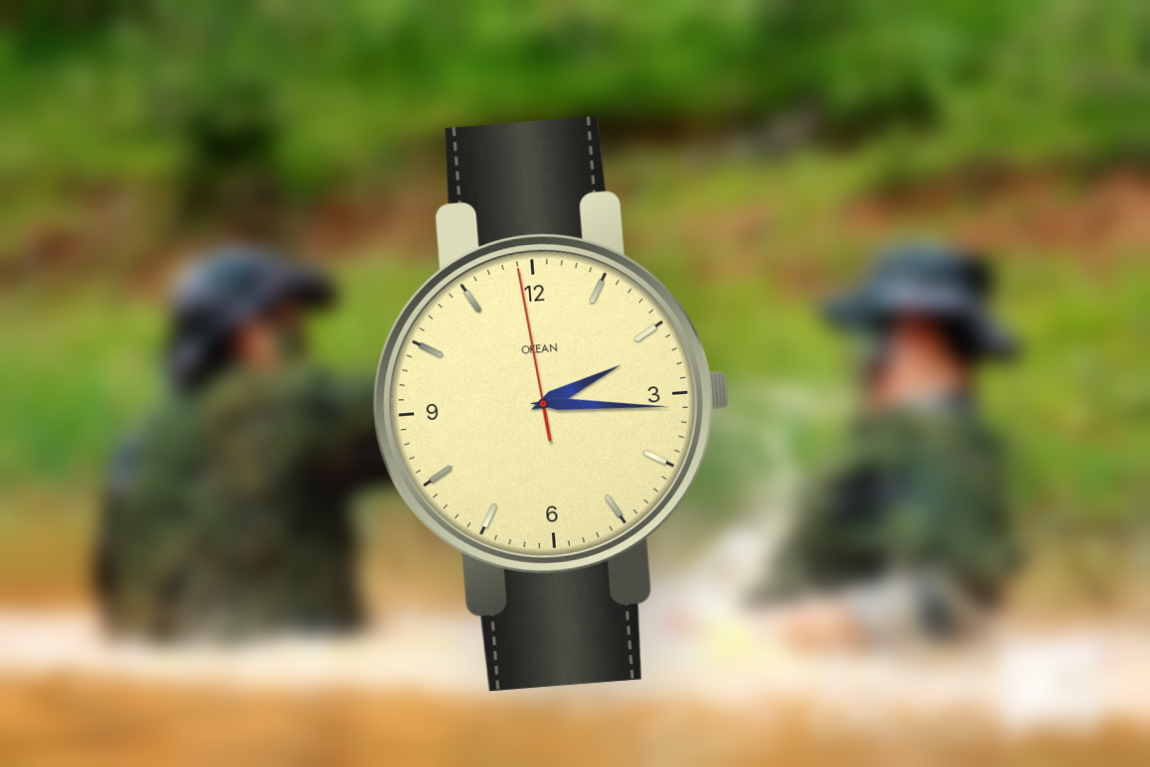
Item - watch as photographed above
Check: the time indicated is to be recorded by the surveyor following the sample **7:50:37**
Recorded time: **2:15:59**
